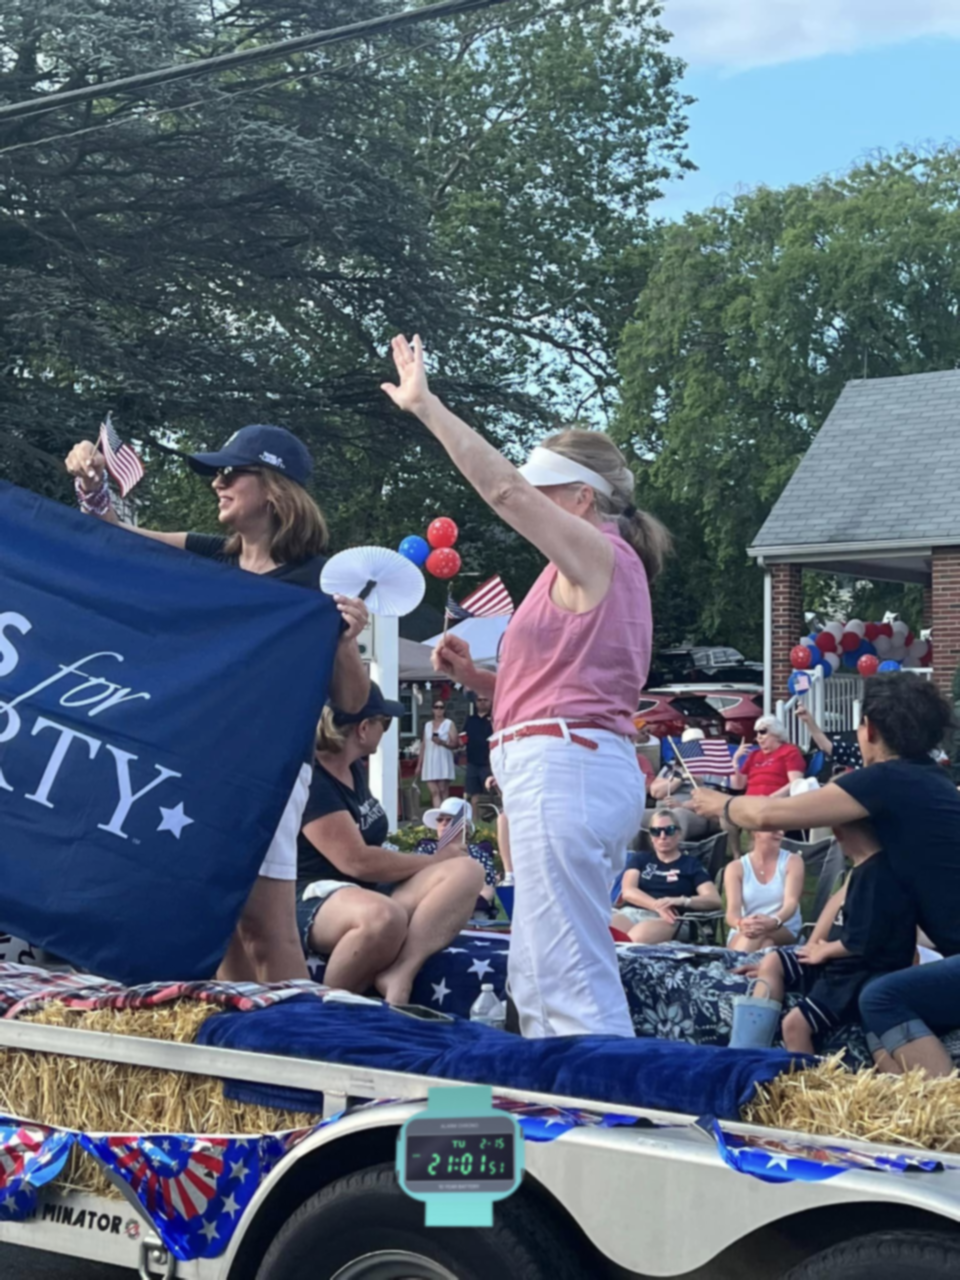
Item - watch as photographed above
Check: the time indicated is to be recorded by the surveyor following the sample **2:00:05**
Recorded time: **21:01:51**
